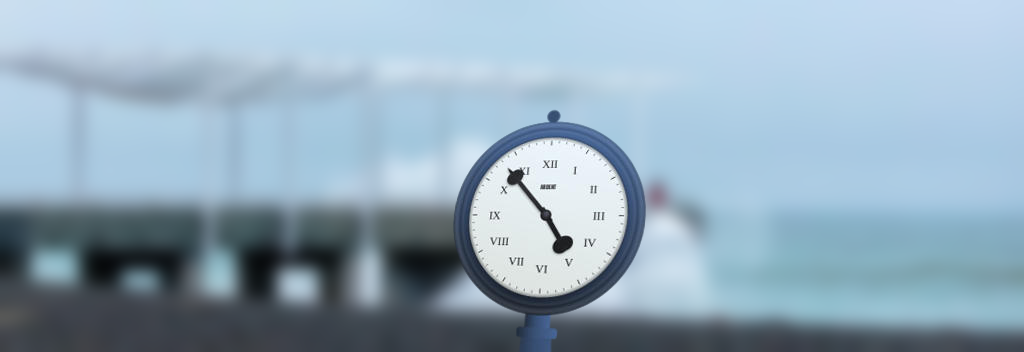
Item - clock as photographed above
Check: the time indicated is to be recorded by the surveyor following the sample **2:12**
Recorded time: **4:53**
